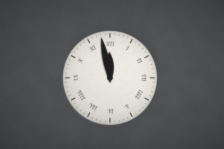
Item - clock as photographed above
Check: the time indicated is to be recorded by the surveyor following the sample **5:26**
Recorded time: **11:58**
